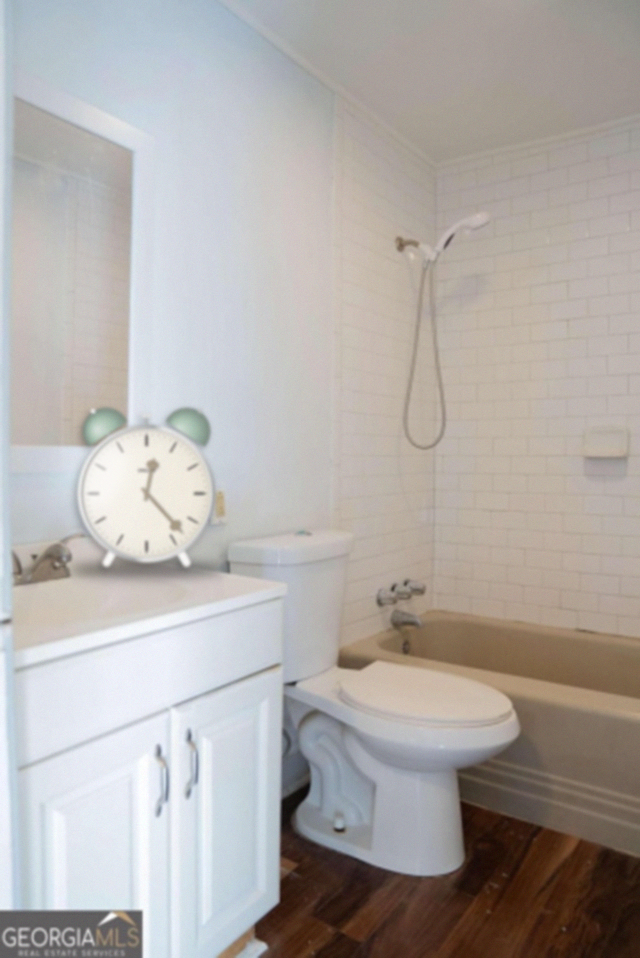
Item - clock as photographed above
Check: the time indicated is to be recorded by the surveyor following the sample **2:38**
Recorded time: **12:23**
